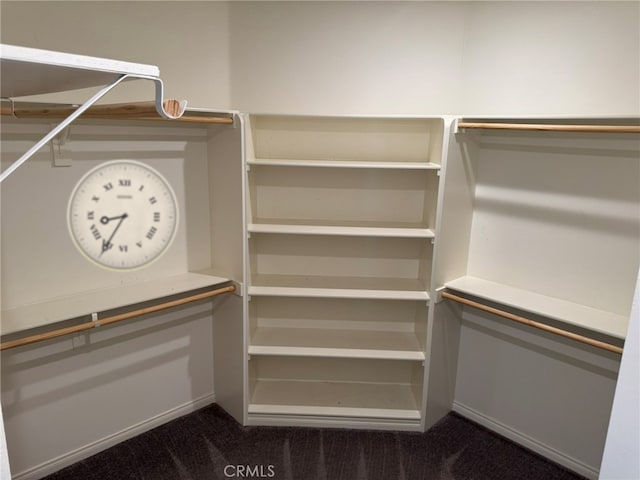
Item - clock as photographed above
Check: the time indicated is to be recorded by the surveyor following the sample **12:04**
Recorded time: **8:35**
